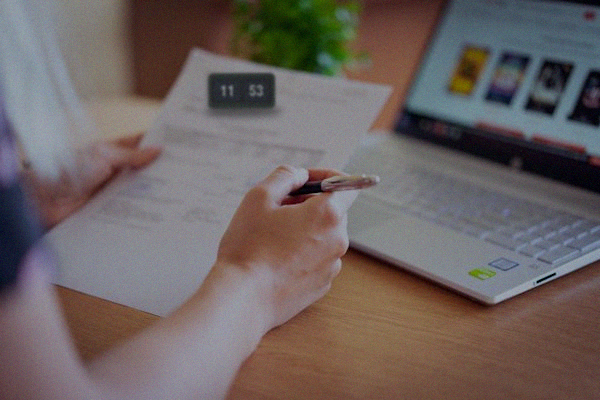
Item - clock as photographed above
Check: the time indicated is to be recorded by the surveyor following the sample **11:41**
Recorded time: **11:53**
